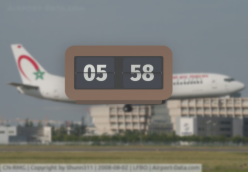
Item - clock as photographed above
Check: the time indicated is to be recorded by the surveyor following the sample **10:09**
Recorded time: **5:58**
